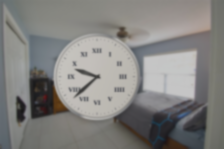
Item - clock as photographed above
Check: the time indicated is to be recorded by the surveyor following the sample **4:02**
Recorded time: **9:38**
